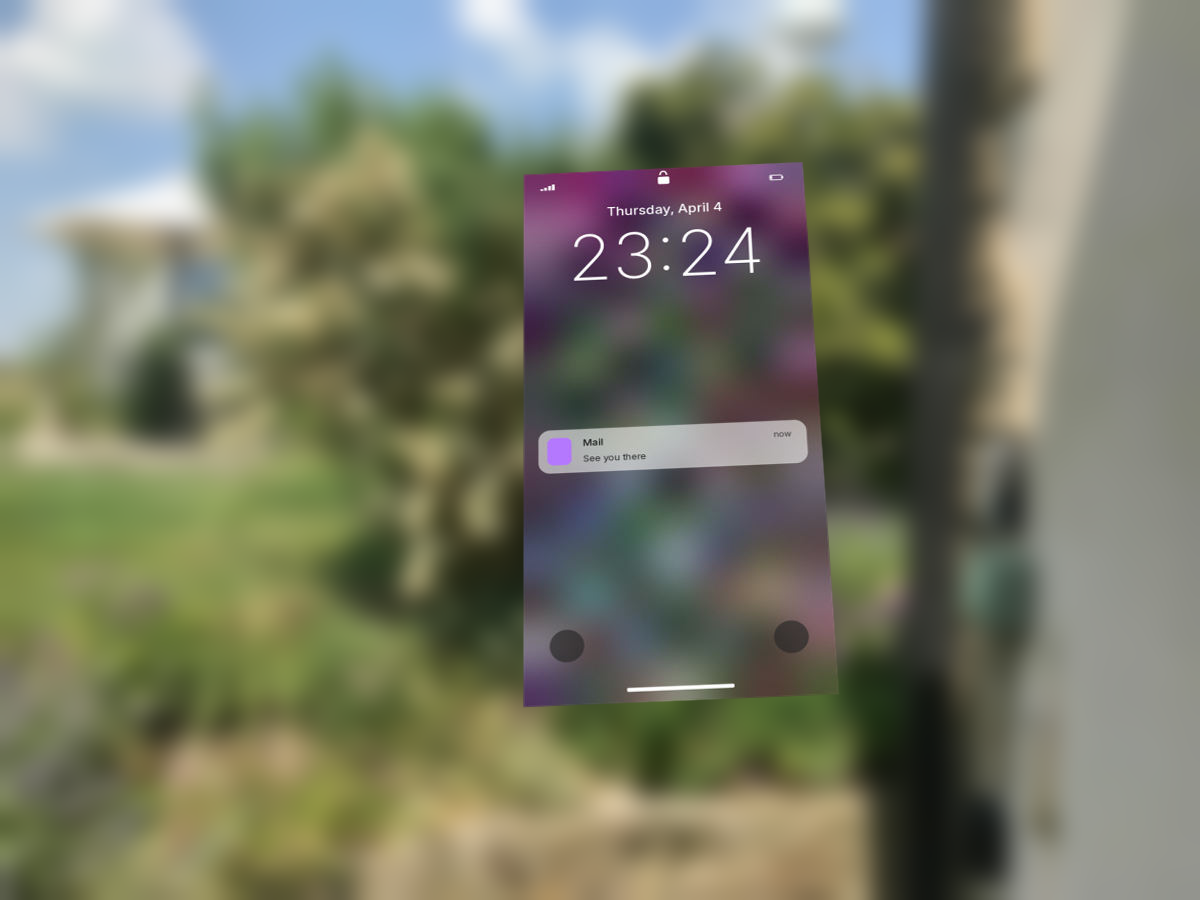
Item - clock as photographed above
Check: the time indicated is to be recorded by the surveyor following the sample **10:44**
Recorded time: **23:24**
